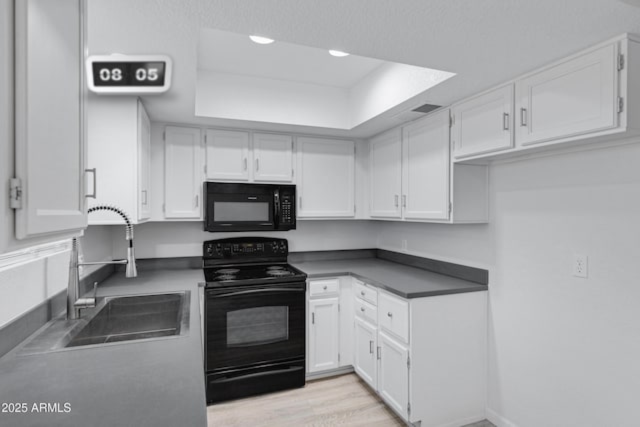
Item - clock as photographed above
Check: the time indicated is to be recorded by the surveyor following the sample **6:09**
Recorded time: **8:05**
